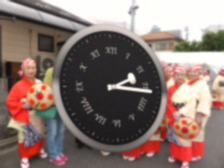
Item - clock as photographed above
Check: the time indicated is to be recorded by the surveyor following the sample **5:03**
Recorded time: **2:16**
